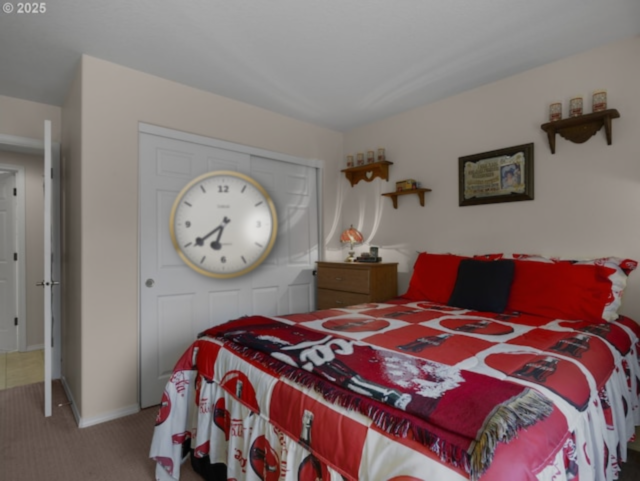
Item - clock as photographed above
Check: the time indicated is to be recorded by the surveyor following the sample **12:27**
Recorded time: **6:39**
